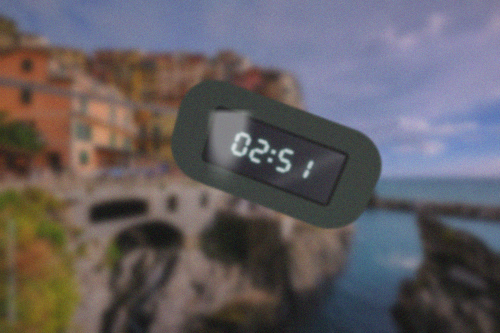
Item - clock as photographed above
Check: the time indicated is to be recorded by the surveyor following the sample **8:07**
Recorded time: **2:51**
